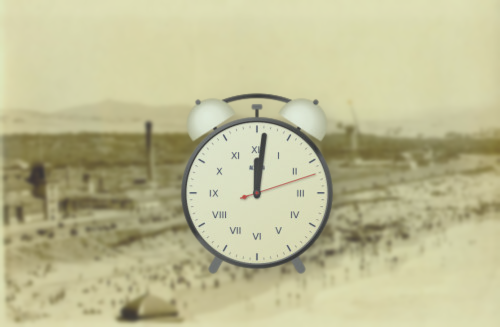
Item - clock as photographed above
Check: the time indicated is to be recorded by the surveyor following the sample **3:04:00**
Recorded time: **12:01:12**
